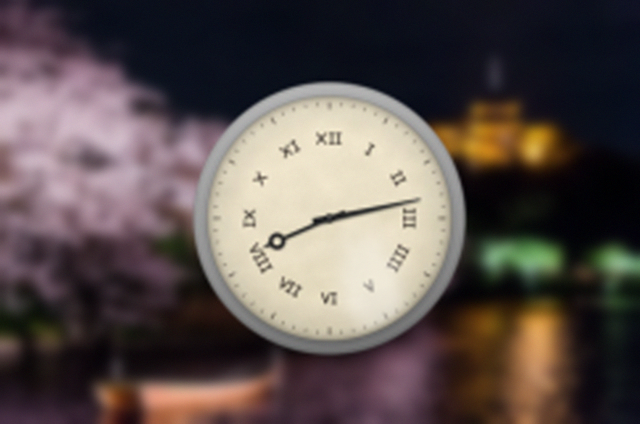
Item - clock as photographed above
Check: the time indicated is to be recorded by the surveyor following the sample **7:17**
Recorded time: **8:13**
